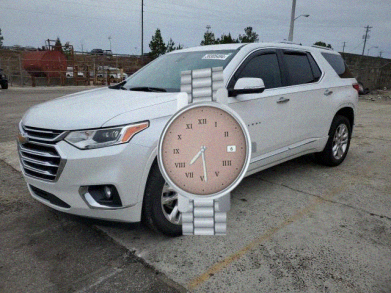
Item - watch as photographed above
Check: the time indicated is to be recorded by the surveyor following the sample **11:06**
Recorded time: **7:29**
